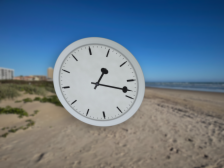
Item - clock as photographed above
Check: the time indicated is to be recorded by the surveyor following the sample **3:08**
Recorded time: **1:18**
